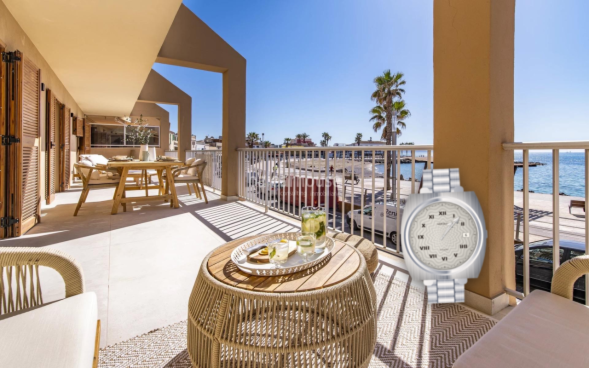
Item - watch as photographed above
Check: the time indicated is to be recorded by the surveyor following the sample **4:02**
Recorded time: **1:07**
